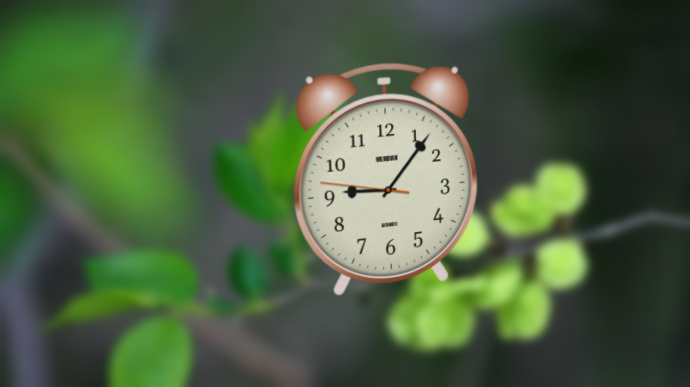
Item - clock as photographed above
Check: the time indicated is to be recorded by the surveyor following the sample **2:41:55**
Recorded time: **9:06:47**
